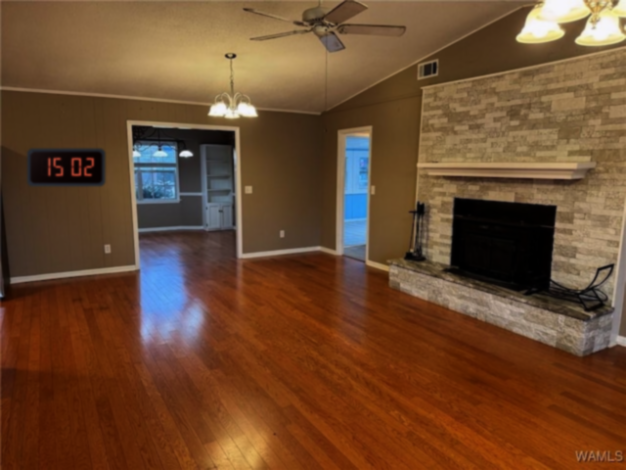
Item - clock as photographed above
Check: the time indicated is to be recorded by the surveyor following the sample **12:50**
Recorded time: **15:02**
